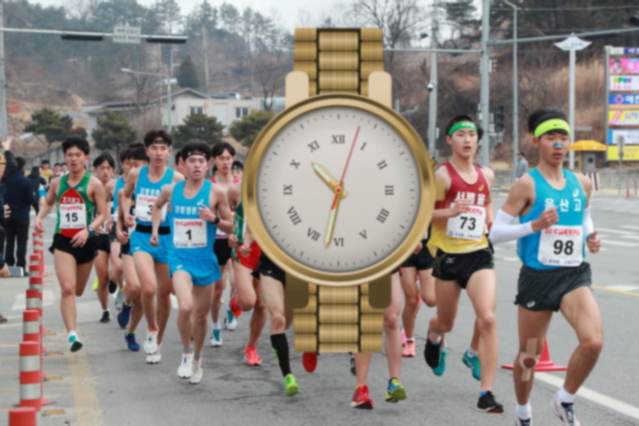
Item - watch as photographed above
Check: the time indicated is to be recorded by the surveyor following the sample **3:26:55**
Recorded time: **10:32:03**
